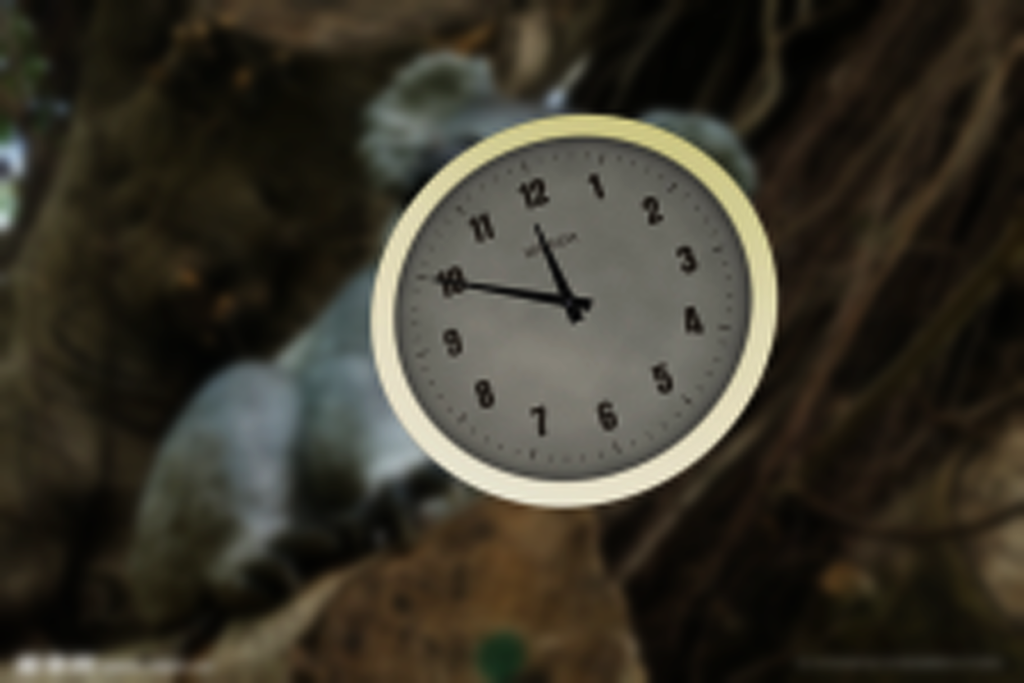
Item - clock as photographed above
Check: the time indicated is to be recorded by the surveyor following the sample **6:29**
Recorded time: **11:50**
